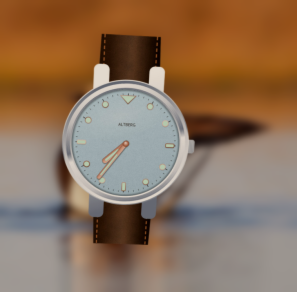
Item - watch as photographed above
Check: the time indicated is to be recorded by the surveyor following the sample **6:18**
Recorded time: **7:36**
